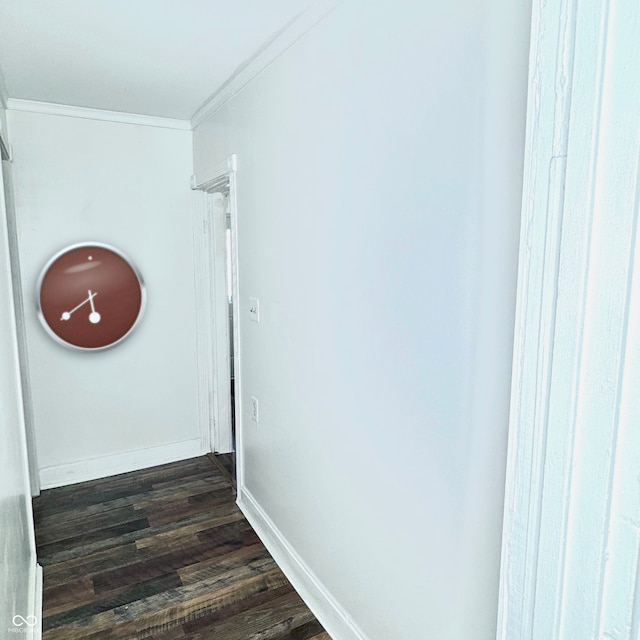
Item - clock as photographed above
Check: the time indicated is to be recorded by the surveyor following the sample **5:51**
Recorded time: **5:39**
